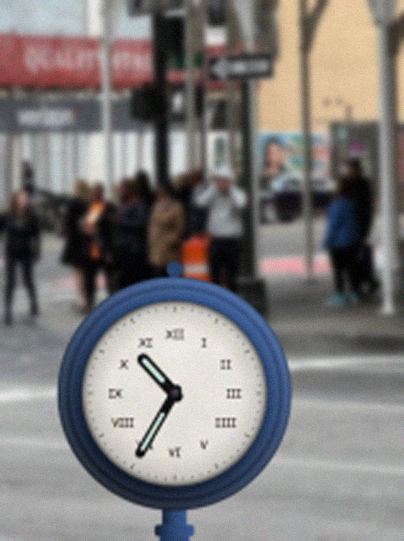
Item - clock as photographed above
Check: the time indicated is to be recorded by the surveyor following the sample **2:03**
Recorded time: **10:35**
